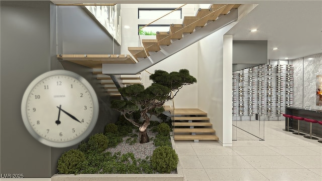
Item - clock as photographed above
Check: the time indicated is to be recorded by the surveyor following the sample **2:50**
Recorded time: **6:21**
